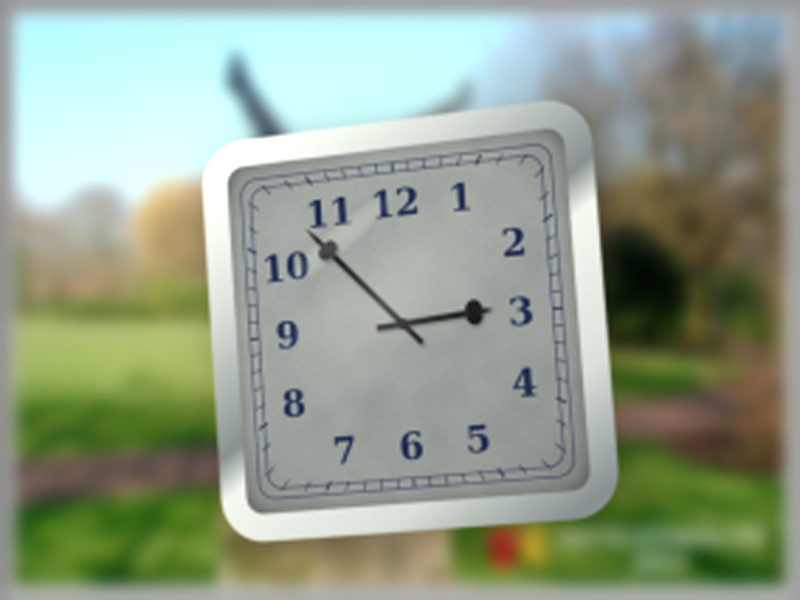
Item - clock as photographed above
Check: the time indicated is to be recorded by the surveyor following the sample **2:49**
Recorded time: **2:53**
